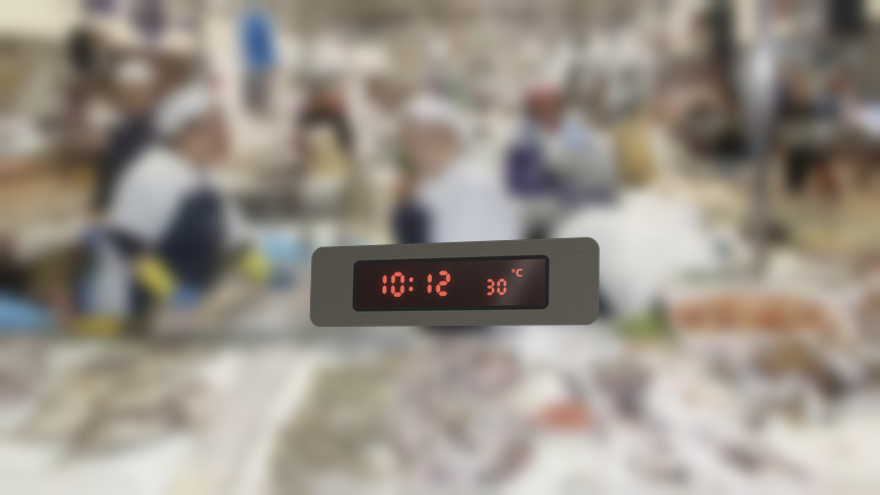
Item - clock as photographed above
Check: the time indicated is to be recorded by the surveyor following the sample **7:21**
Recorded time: **10:12**
